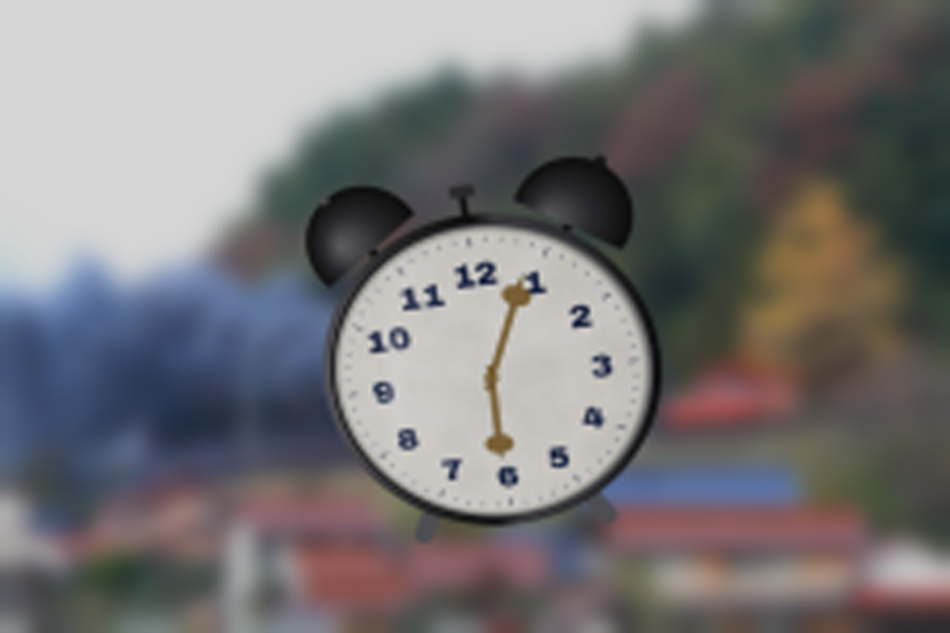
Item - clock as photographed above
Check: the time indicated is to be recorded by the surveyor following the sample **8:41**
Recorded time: **6:04**
